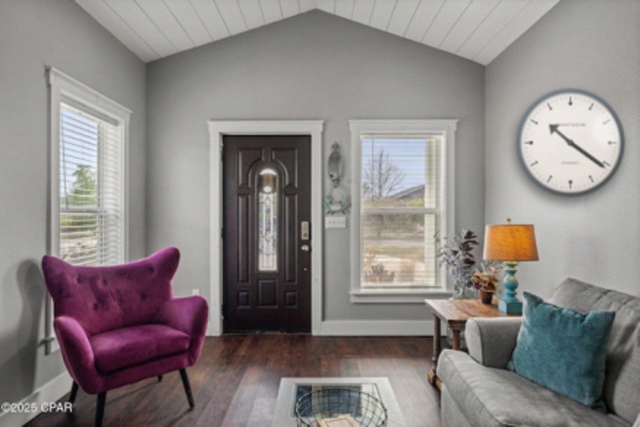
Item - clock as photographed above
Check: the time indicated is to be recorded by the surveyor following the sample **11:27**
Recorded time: **10:21**
